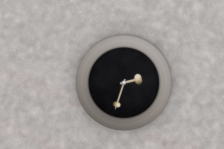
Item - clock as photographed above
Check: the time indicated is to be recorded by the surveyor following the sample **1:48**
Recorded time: **2:33**
